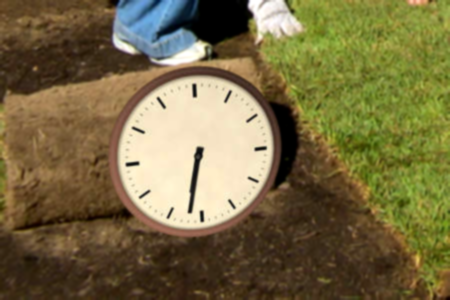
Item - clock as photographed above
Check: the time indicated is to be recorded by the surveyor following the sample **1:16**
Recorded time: **6:32**
